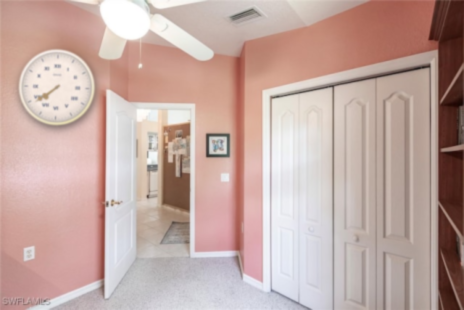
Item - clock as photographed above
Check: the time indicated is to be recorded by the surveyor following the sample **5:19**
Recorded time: **7:39**
